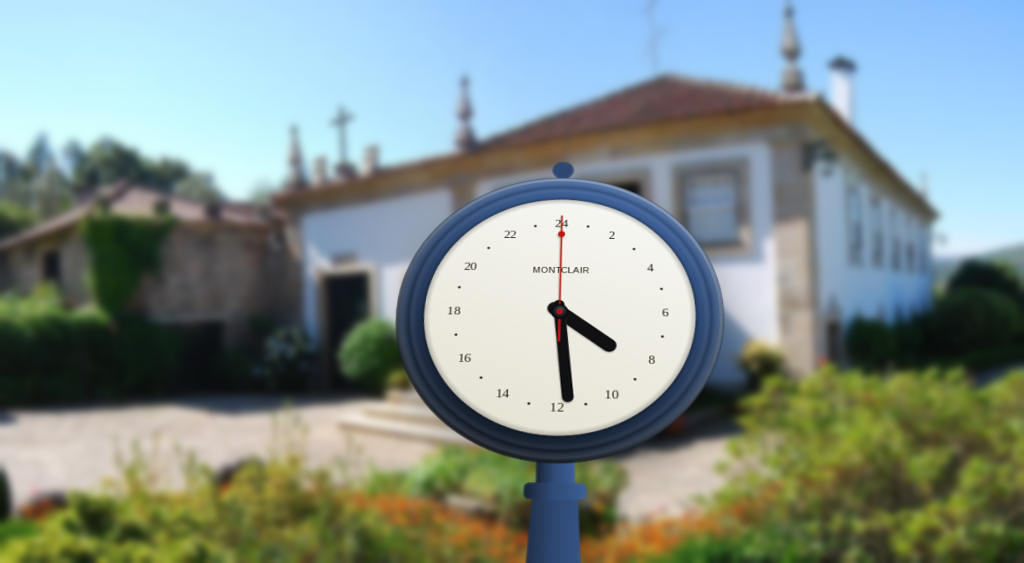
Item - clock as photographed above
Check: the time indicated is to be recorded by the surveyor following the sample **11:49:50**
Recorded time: **8:29:00**
